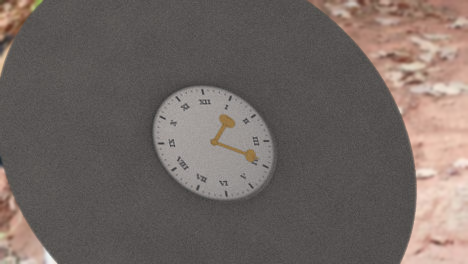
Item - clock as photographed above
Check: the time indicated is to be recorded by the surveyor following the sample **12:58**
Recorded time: **1:19**
